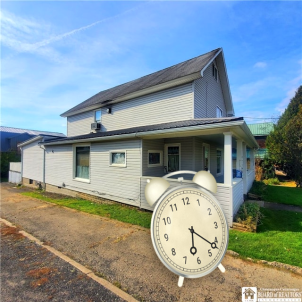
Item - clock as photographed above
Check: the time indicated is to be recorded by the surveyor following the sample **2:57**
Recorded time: **6:22**
